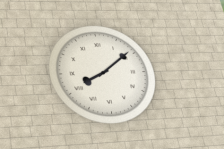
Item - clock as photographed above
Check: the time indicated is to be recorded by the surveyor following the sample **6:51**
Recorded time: **8:09**
